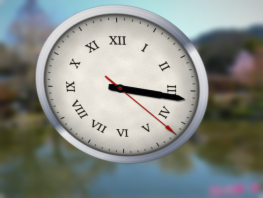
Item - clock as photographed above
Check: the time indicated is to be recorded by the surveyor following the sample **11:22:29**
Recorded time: **3:16:22**
